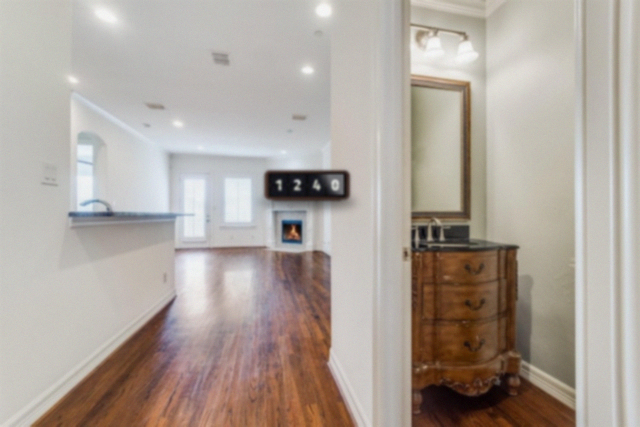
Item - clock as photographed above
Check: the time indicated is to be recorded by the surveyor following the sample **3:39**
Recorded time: **12:40**
